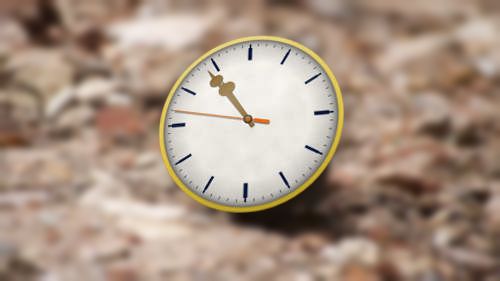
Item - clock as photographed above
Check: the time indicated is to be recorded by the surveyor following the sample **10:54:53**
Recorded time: **10:53:47**
